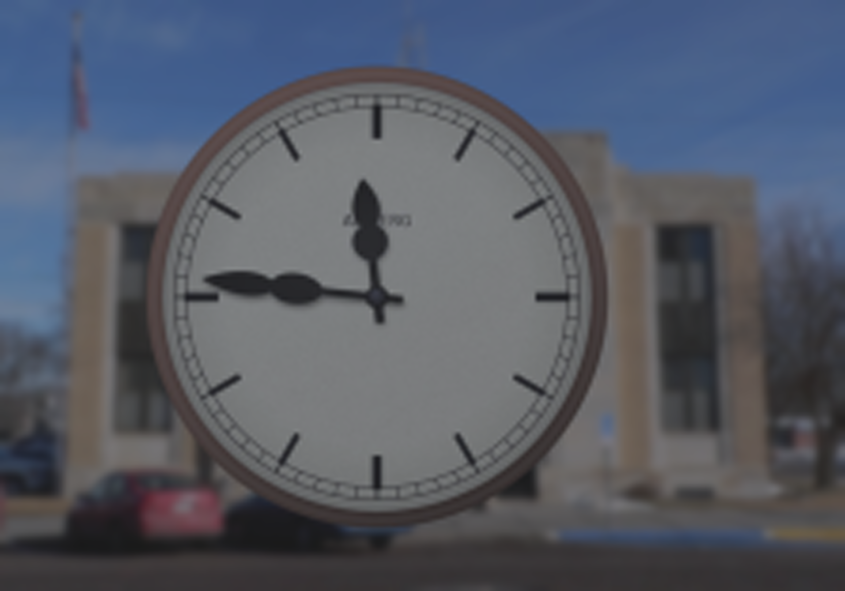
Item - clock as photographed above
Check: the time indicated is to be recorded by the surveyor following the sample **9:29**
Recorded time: **11:46**
